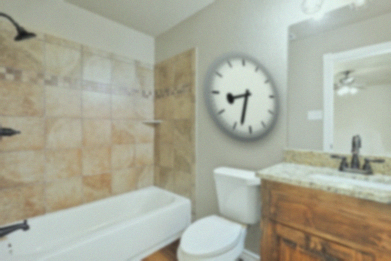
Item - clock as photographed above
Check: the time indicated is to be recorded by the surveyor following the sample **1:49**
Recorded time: **8:33**
